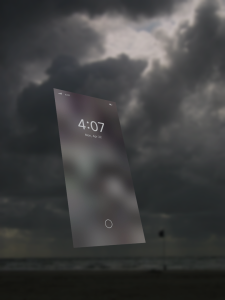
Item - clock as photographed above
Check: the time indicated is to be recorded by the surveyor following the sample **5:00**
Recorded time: **4:07**
